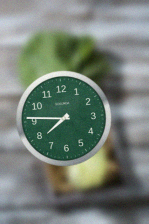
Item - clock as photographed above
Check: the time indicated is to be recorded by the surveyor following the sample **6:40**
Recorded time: **7:46**
